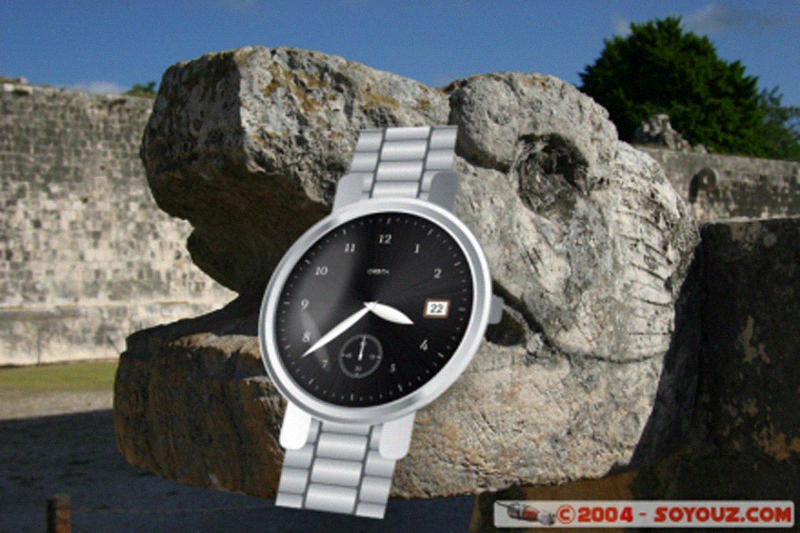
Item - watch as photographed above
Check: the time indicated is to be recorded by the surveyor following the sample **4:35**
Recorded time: **3:38**
